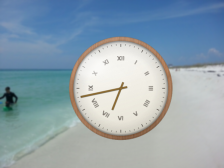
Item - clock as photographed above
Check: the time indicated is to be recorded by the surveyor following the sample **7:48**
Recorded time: **6:43**
